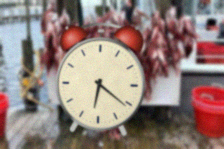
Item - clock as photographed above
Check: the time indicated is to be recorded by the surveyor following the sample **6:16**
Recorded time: **6:21**
